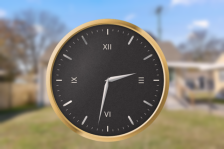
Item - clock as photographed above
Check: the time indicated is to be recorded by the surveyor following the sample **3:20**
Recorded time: **2:32**
